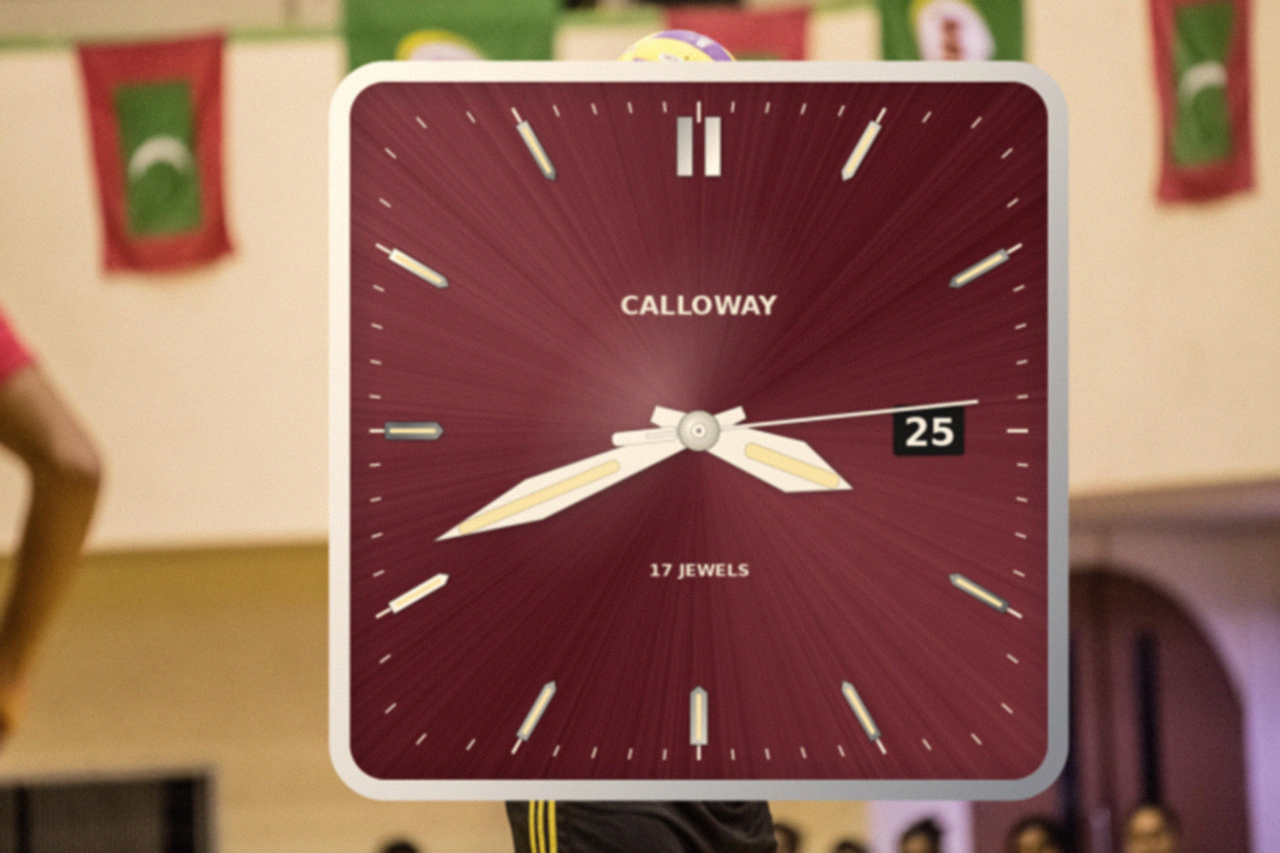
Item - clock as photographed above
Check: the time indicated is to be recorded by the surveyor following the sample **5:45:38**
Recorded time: **3:41:14**
